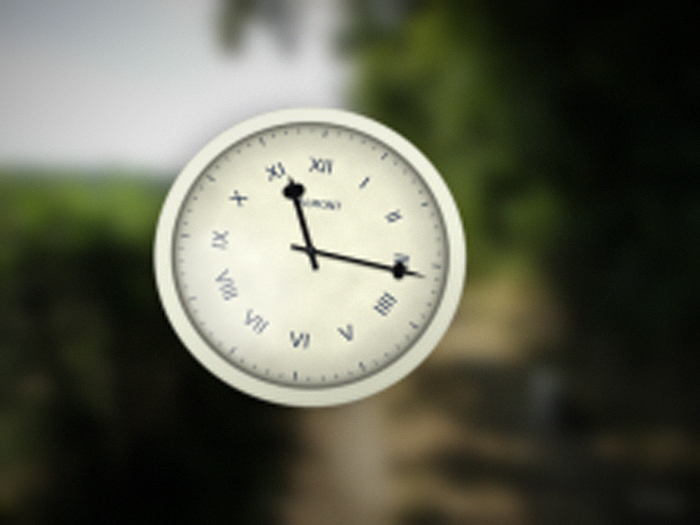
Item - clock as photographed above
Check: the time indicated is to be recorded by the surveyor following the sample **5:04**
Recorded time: **11:16**
